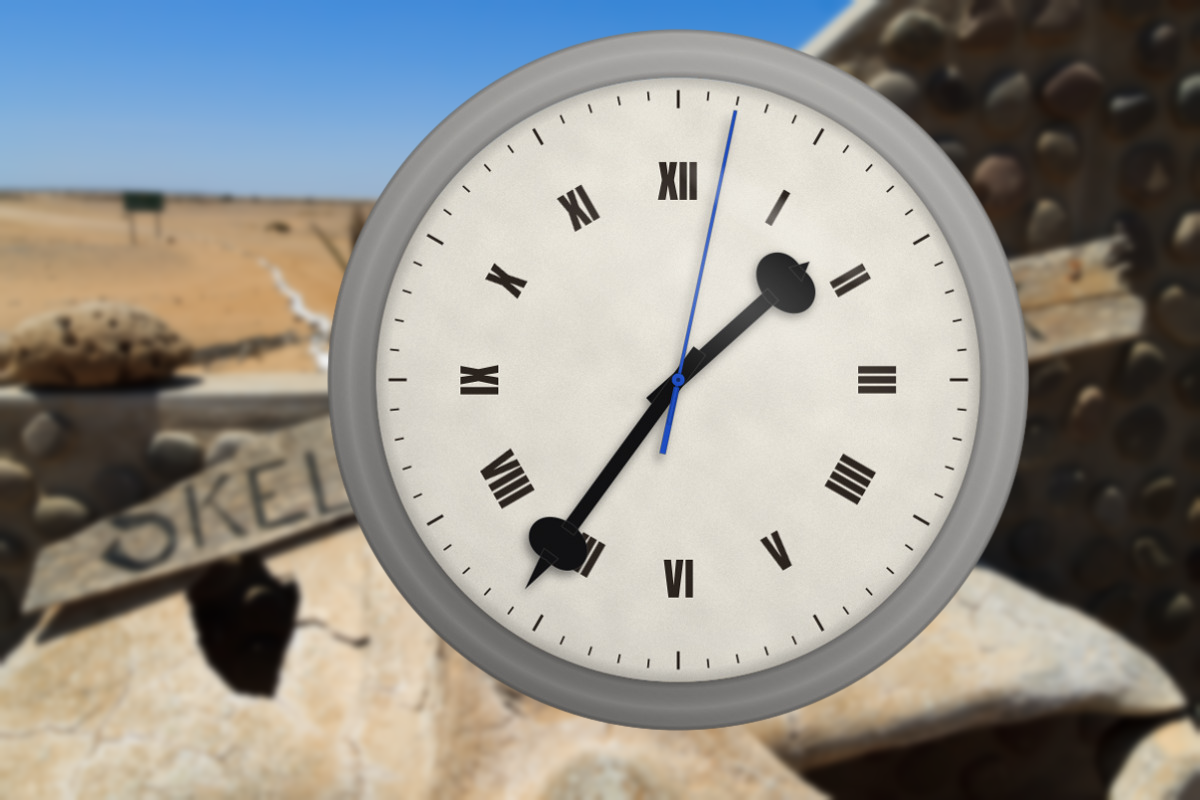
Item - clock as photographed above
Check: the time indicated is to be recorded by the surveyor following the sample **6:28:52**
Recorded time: **1:36:02**
